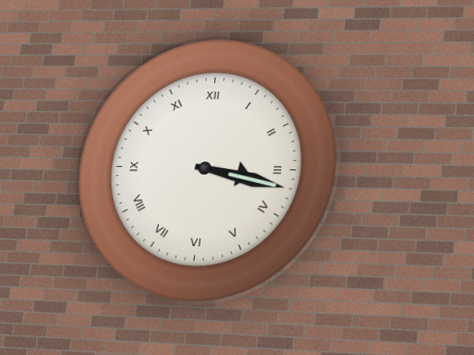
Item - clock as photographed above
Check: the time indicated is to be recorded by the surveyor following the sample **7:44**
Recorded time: **3:17**
